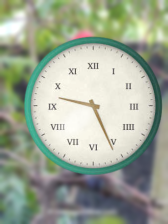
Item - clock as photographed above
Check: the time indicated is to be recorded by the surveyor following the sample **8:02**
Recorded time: **9:26**
